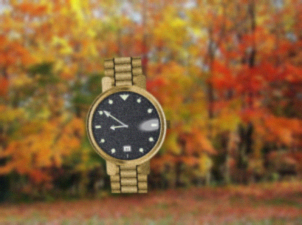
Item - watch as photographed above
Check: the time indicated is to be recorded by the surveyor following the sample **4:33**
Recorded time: **8:51**
